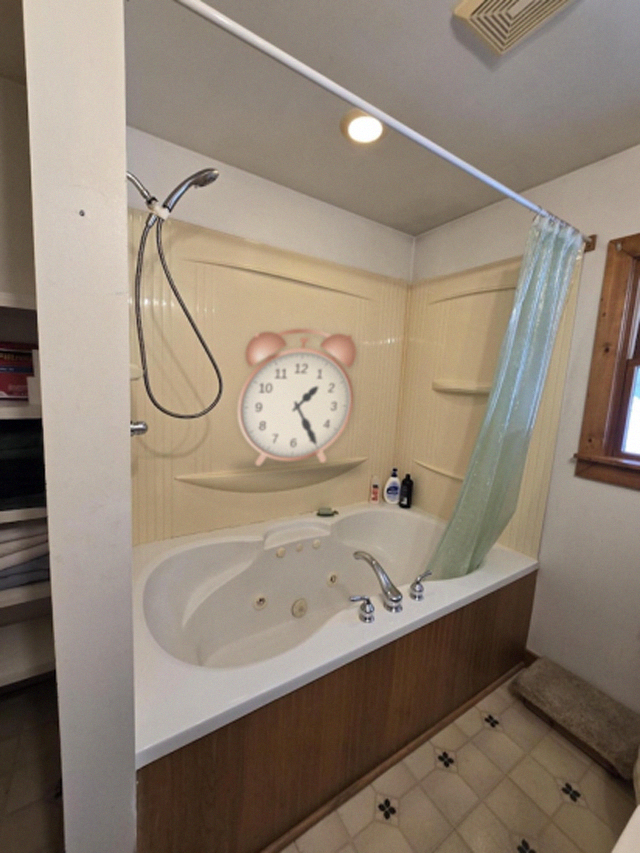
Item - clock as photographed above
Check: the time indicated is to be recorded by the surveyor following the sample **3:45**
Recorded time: **1:25**
